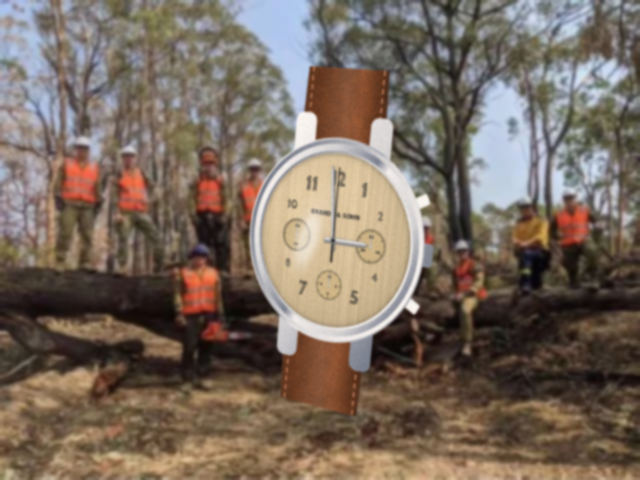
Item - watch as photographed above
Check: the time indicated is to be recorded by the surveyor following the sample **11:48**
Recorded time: **2:59**
